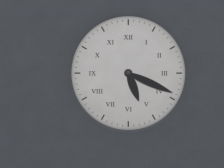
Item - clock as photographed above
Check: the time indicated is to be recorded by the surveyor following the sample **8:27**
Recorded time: **5:19**
